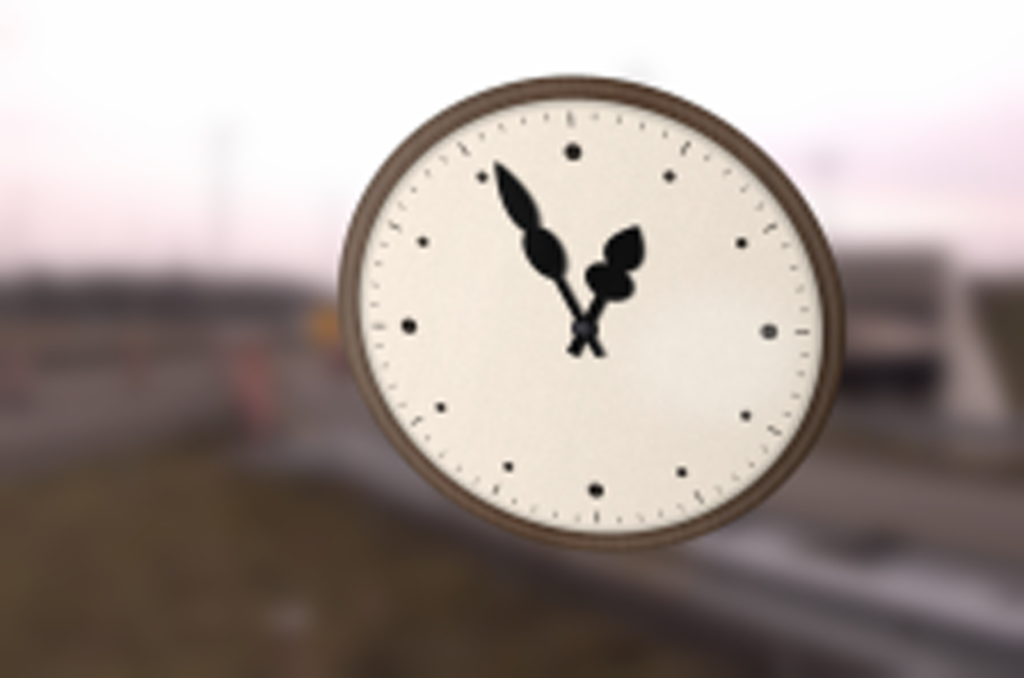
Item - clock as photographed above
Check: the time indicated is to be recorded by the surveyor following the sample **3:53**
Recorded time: **12:56**
